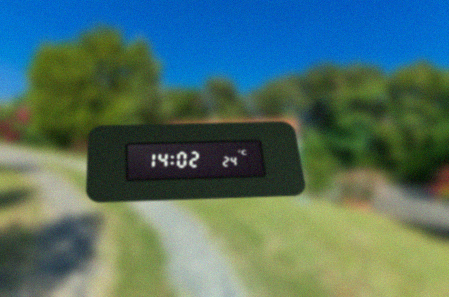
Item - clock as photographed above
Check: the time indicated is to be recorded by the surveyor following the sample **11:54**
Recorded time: **14:02**
